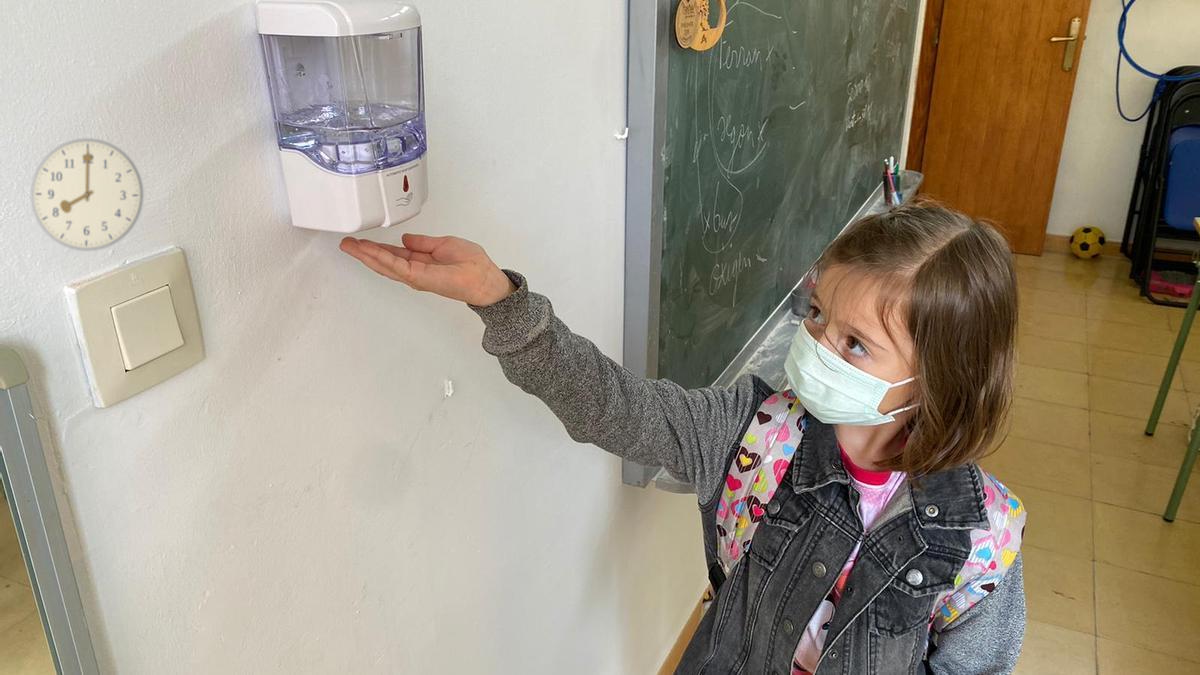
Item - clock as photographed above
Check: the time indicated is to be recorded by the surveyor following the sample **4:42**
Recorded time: **8:00**
